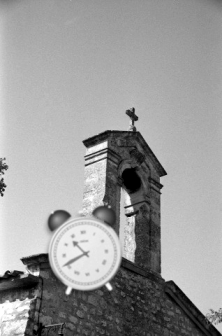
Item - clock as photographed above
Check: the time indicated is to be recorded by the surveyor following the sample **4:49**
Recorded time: **10:41**
